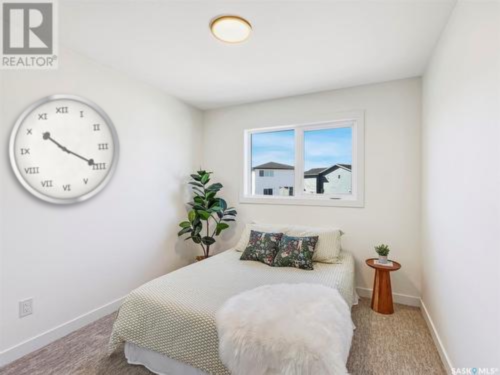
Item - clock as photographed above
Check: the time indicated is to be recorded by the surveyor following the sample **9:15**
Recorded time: **10:20**
